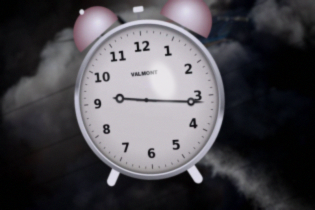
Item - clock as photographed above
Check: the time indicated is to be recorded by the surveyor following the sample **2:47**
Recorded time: **9:16**
